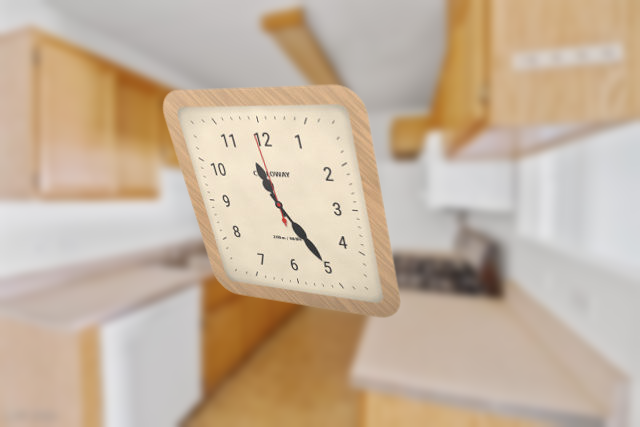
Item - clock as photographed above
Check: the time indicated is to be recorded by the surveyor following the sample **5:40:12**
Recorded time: **11:24:59**
